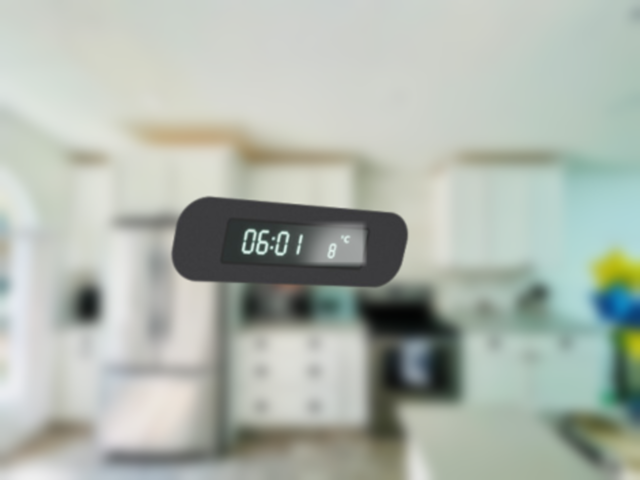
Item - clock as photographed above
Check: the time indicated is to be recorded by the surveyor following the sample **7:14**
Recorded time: **6:01**
